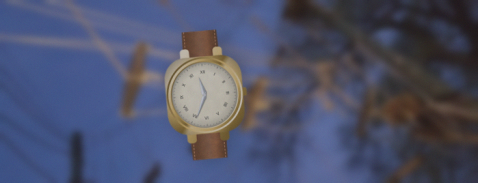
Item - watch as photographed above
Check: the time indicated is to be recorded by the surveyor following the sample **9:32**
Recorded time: **11:34**
